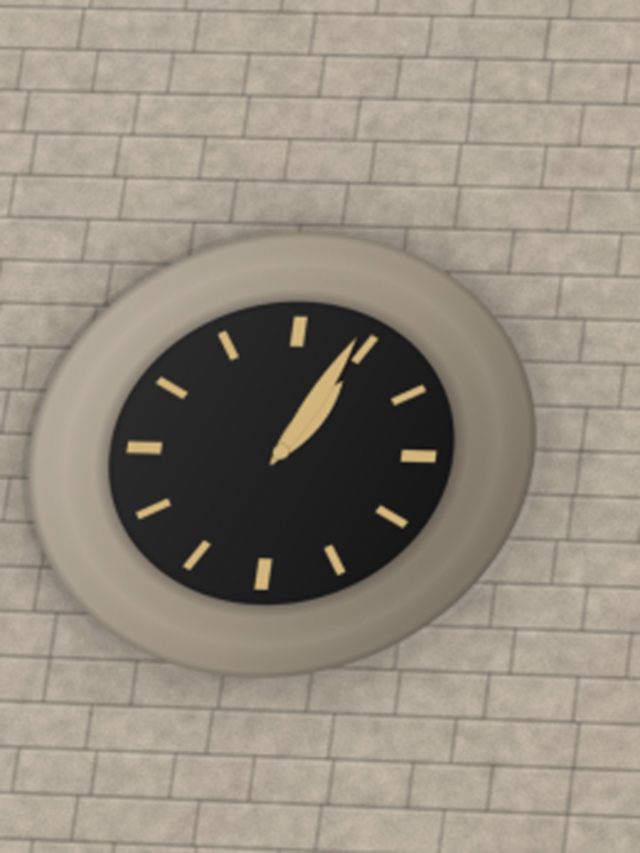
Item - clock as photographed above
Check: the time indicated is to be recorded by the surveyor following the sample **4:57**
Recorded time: **1:04**
